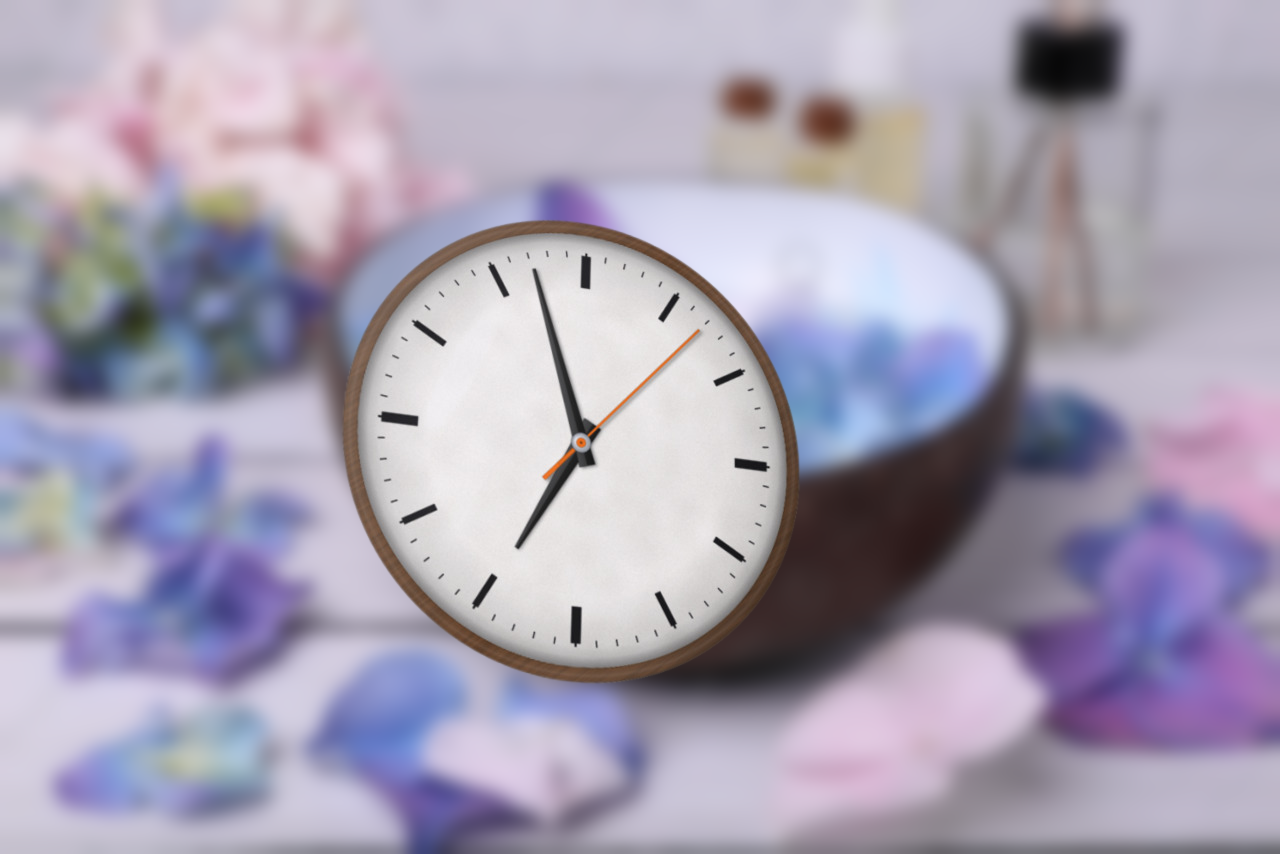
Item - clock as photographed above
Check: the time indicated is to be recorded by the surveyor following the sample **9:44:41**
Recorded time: **6:57:07**
